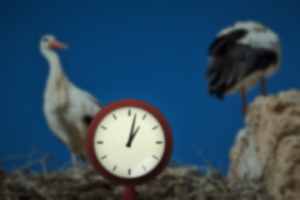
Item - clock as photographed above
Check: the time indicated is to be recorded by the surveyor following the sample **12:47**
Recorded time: **1:02**
